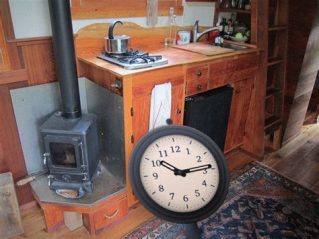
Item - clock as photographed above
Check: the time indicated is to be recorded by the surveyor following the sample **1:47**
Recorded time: **10:14**
